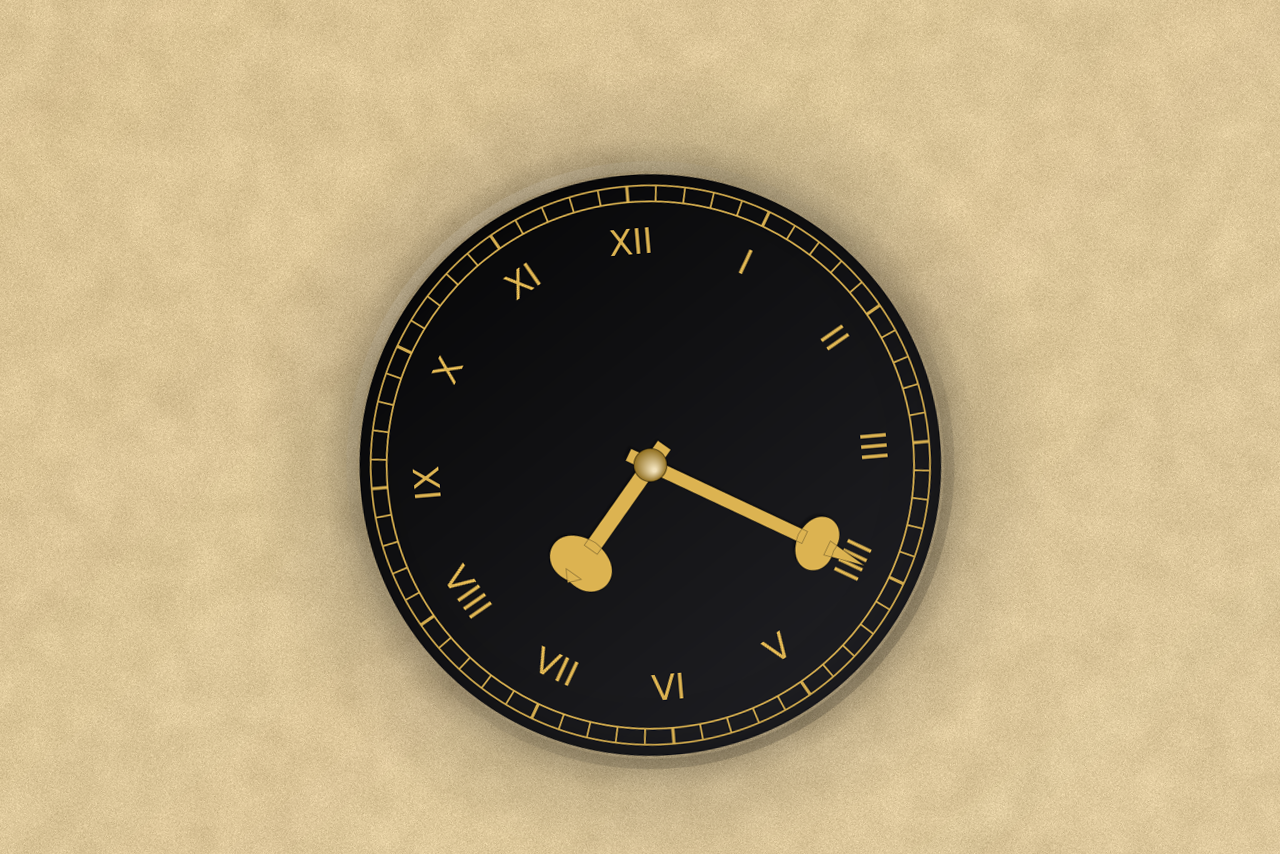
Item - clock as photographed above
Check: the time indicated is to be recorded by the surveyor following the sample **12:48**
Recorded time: **7:20**
